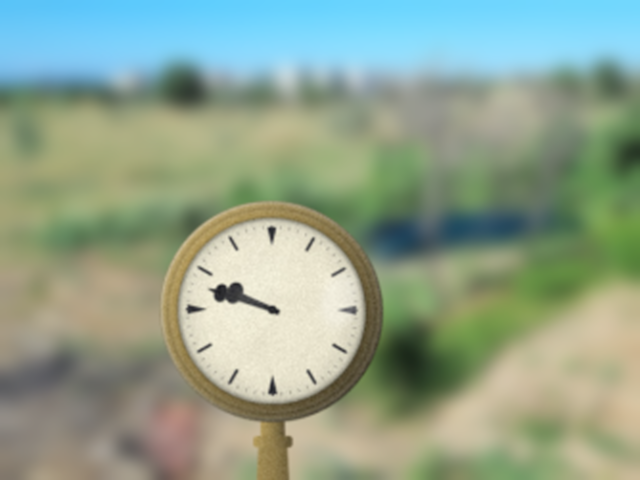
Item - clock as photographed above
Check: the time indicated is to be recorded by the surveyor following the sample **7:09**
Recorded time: **9:48**
